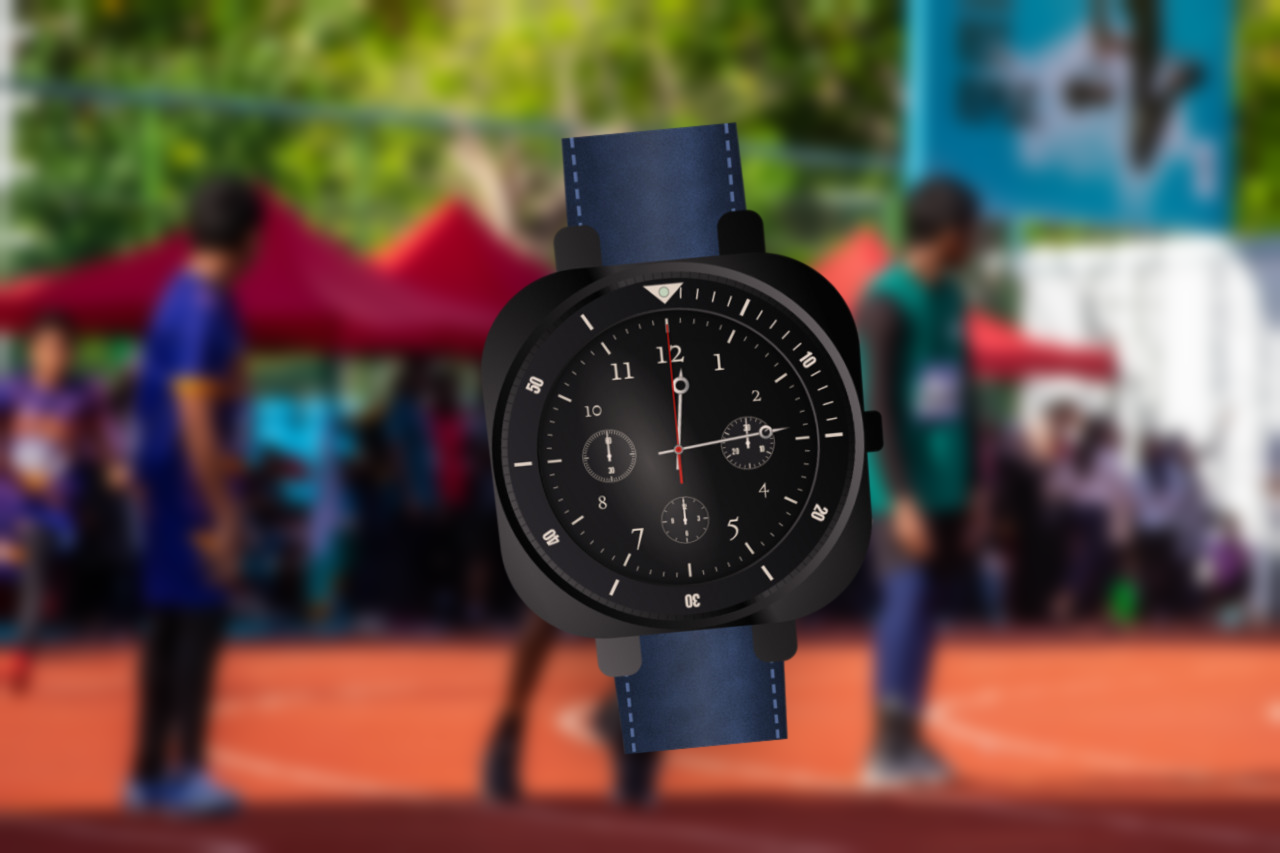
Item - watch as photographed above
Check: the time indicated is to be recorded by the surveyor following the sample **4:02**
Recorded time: **12:14**
